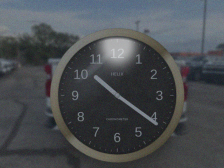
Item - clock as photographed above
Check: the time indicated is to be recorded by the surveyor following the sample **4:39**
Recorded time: **10:21**
